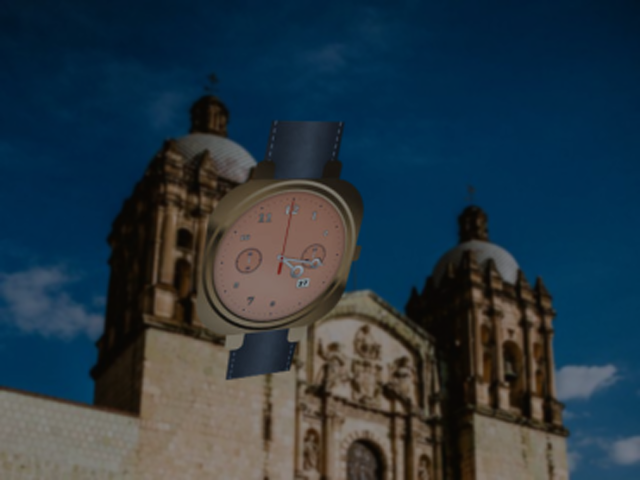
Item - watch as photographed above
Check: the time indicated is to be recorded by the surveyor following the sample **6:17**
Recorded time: **4:17**
